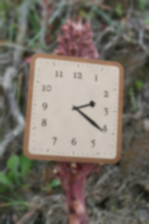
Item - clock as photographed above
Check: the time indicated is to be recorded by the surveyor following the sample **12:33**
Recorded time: **2:21**
